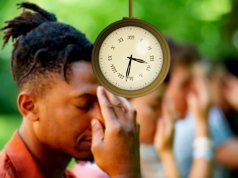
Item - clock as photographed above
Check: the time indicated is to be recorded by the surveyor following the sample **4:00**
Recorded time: **3:32**
